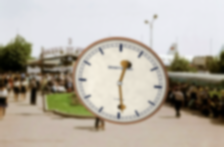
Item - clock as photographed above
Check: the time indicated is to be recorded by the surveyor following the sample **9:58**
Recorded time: **12:29**
